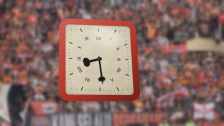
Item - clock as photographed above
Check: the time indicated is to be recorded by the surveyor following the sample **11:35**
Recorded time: **8:29**
